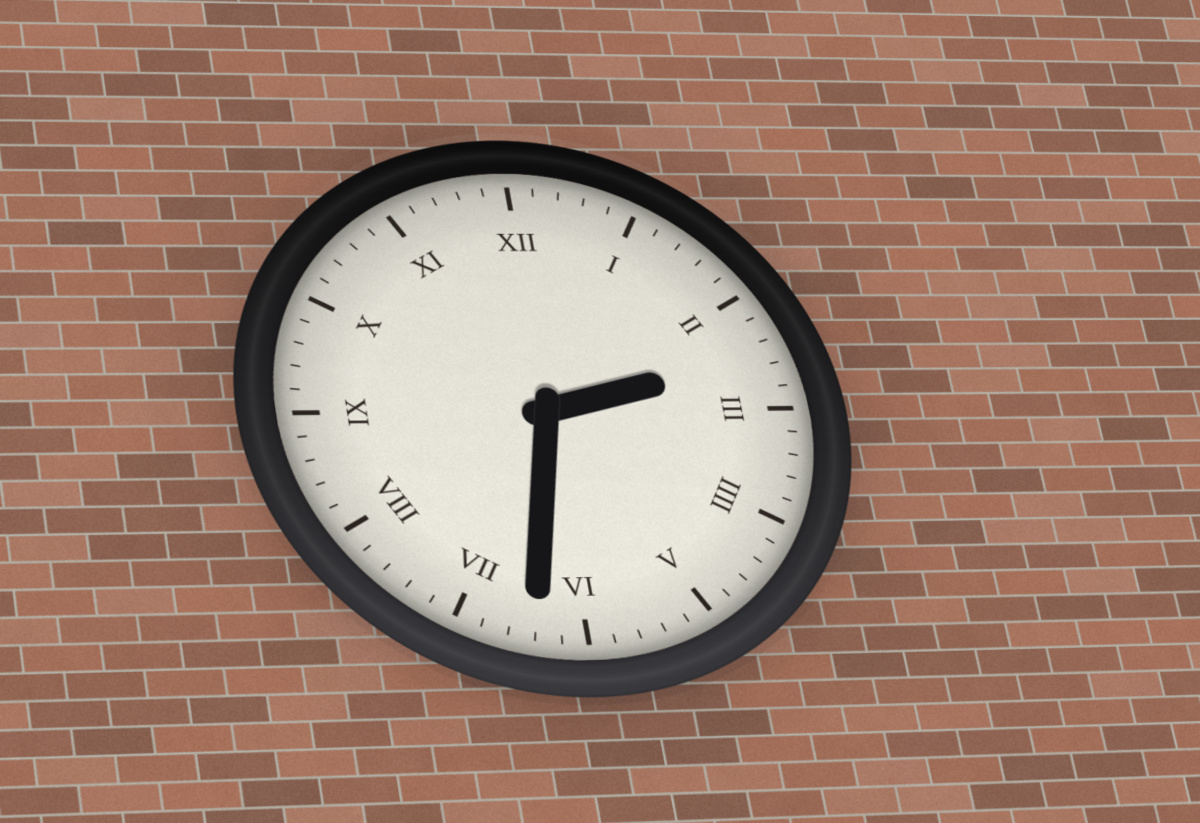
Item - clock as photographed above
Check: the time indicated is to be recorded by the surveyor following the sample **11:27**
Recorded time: **2:32**
